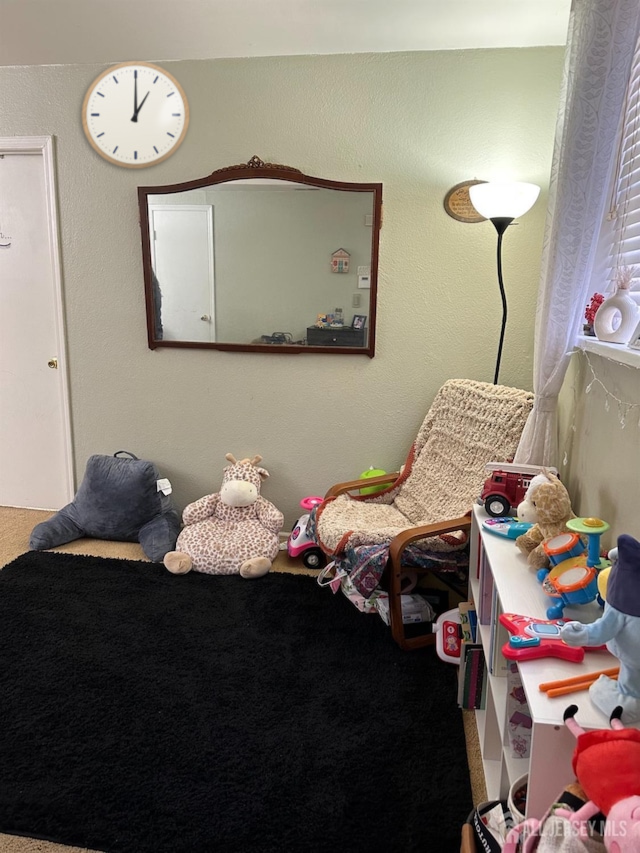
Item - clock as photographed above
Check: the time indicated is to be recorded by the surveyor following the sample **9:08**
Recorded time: **1:00**
